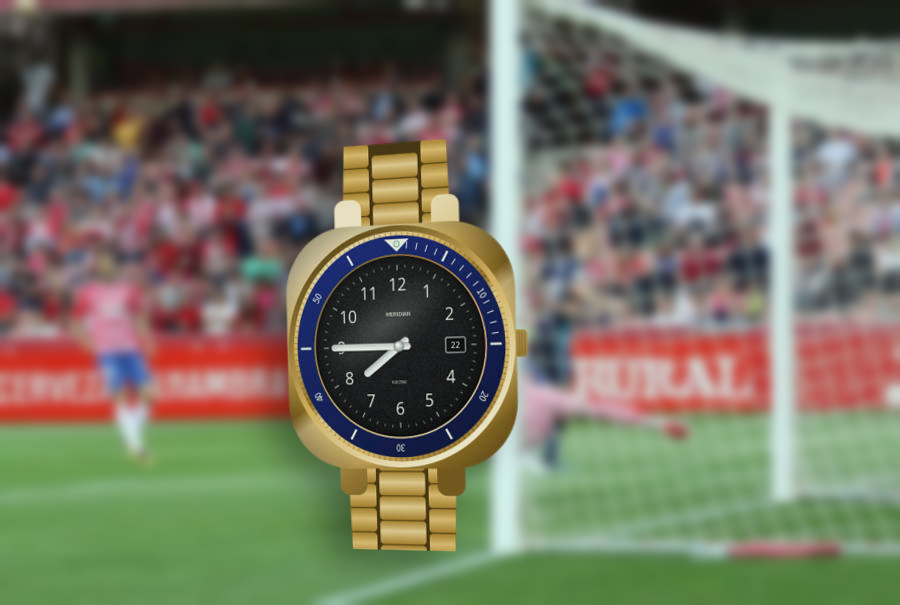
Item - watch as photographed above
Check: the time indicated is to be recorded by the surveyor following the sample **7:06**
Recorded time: **7:45**
